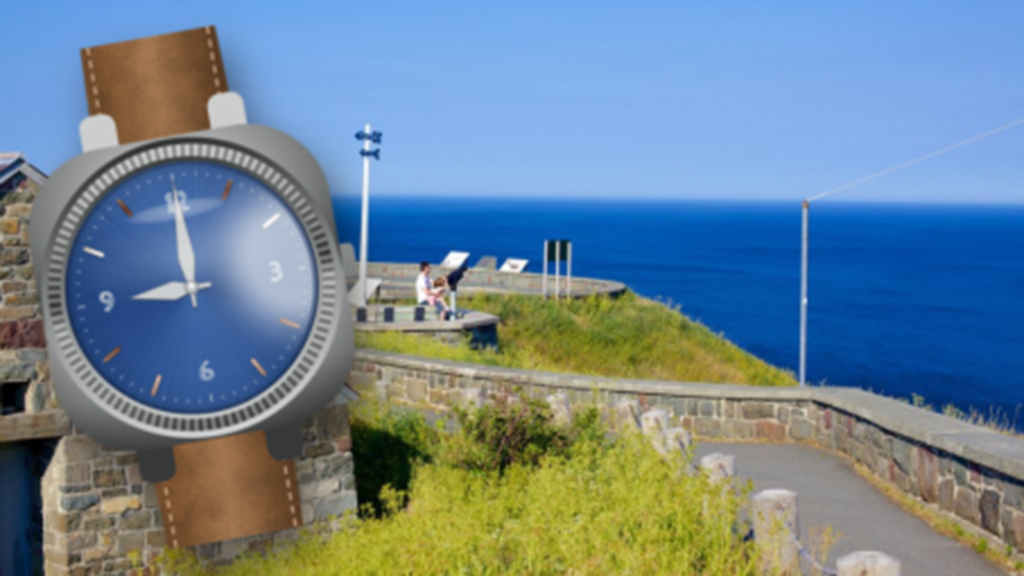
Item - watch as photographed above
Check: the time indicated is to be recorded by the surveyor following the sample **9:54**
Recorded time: **9:00**
